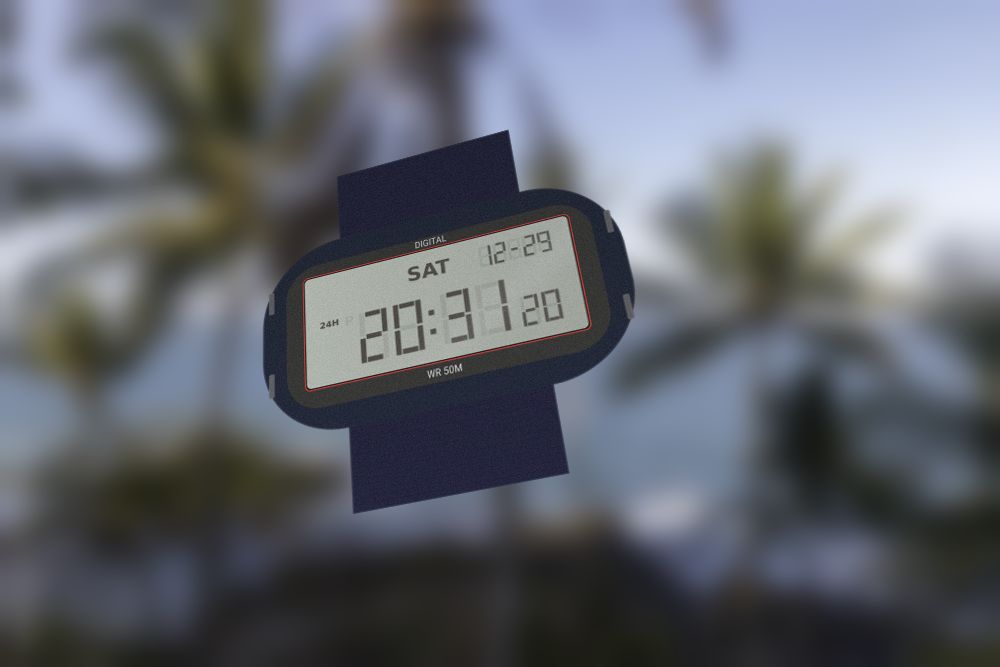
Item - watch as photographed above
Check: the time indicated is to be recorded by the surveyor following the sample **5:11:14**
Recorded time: **20:31:20**
